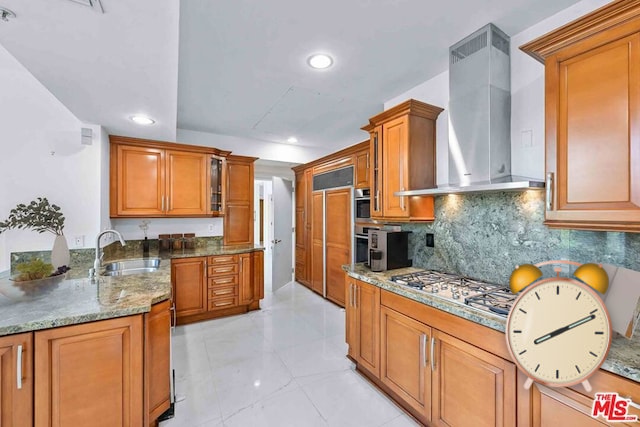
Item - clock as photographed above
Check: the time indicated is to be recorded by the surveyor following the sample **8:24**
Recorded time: **8:11**
